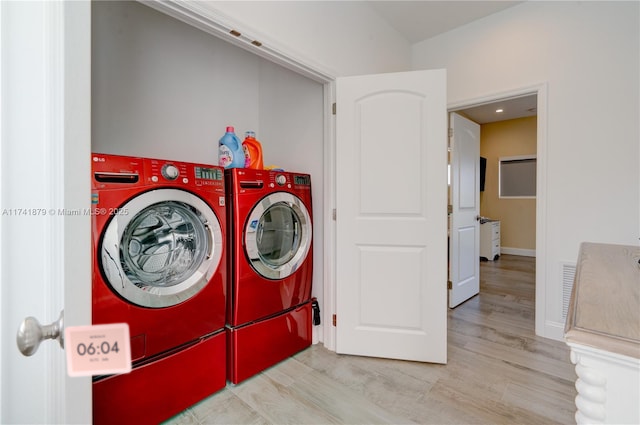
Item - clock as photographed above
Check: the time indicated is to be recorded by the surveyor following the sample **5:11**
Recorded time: **6:04**
